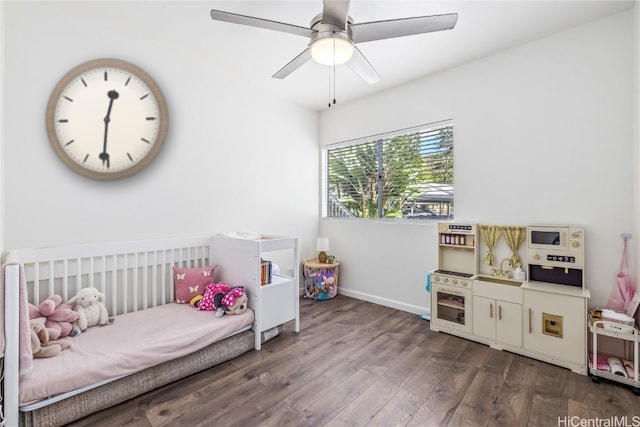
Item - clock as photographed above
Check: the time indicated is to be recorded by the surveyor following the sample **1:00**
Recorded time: **12:31**
